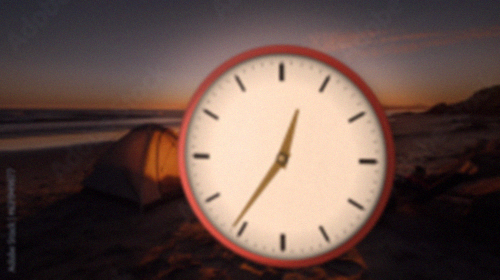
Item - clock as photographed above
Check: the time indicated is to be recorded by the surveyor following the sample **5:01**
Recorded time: **12:36**
